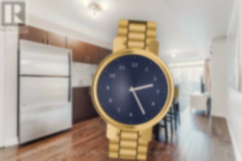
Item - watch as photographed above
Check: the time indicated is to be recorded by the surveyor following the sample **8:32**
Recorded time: **2:25**
